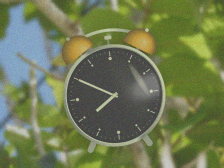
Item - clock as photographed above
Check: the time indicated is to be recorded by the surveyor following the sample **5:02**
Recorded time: **7:50**
